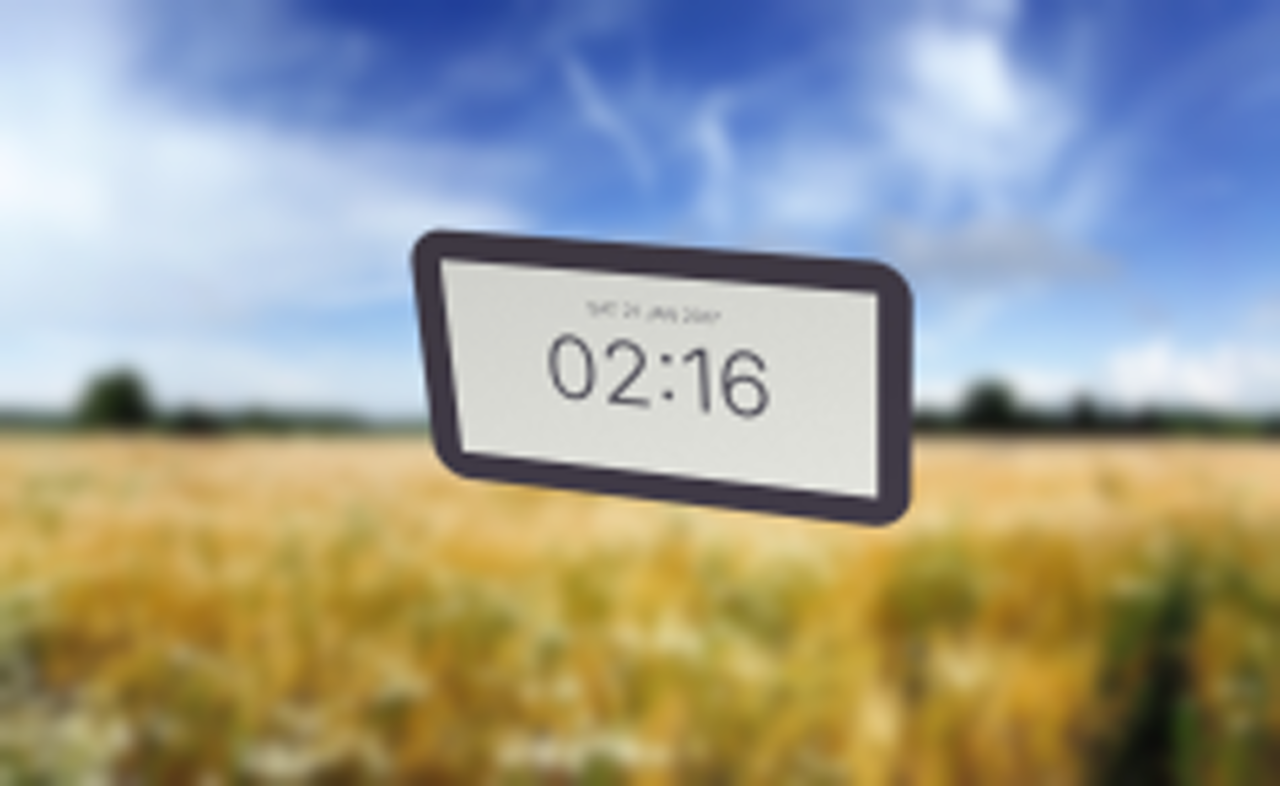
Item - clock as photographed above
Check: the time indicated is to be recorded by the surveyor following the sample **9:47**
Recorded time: **2:16**
